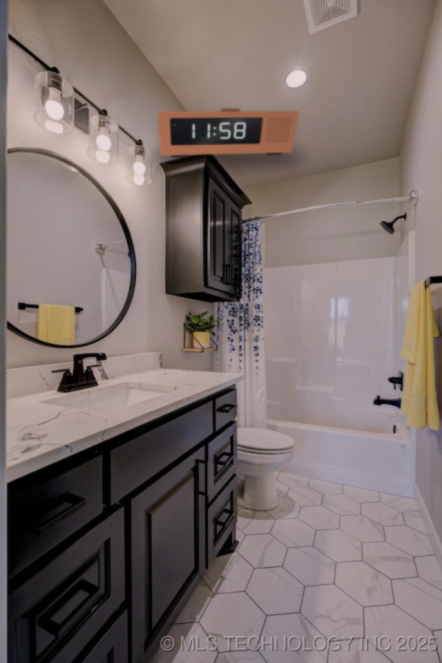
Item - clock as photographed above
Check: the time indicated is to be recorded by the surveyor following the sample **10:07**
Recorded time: **11:58**
